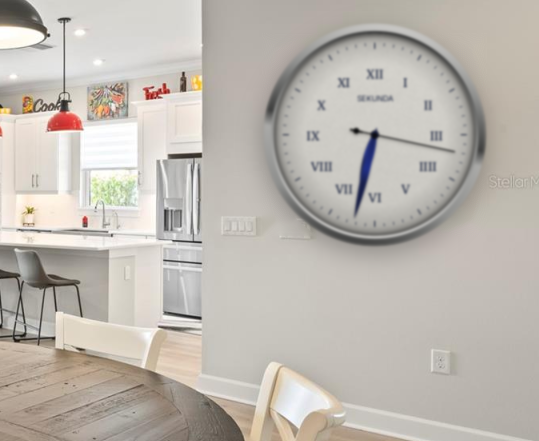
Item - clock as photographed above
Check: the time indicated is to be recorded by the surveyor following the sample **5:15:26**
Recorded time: **6:32:17**
